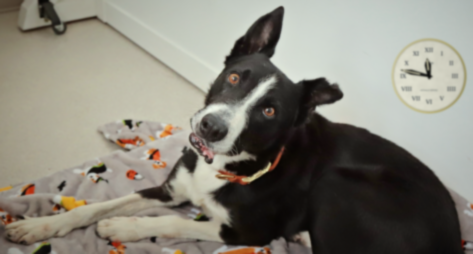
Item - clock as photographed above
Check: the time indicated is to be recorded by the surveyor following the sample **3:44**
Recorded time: **11:47**
